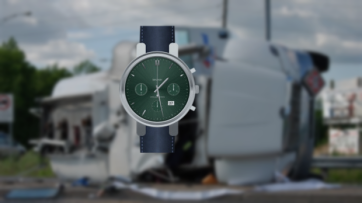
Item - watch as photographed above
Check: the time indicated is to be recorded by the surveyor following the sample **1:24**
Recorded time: **1:28**
